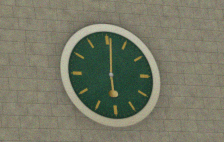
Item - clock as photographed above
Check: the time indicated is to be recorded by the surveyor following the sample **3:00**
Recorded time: **6:01**
